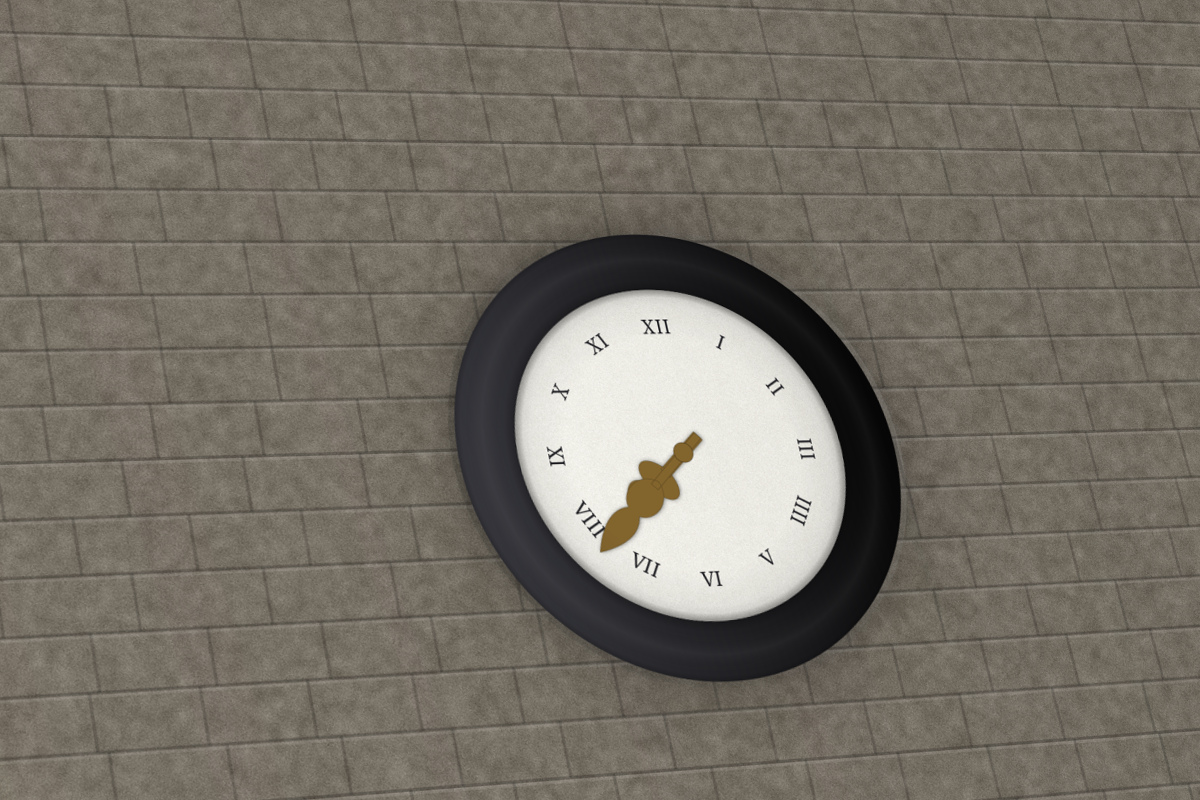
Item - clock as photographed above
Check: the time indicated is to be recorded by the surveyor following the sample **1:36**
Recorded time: **7:38**
